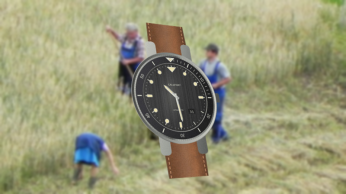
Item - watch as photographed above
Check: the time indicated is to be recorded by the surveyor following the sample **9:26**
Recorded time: **10:29**
